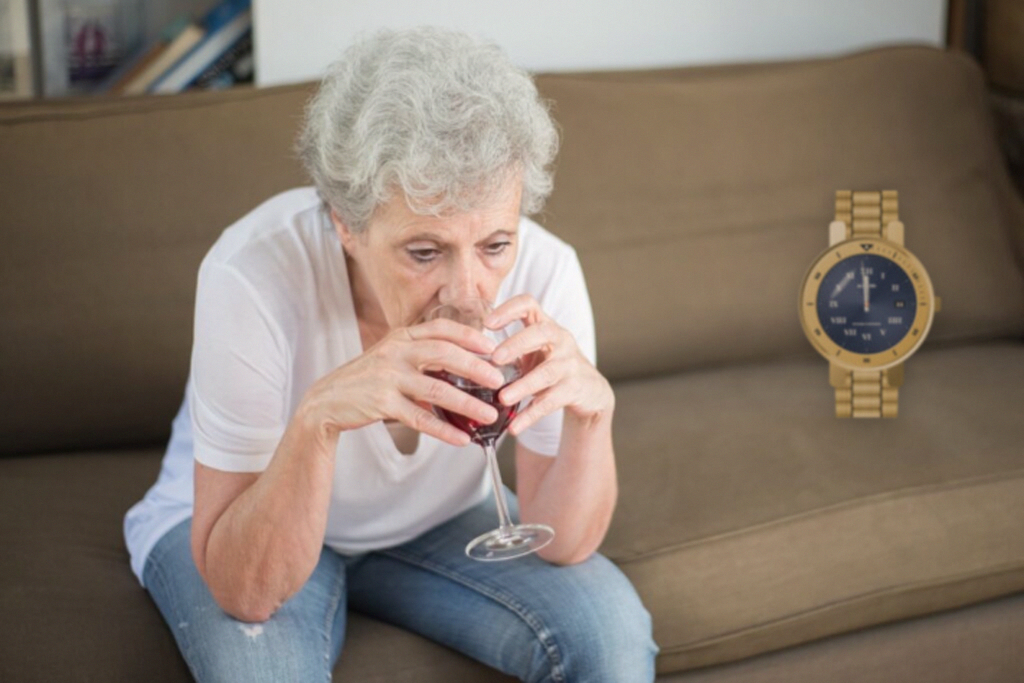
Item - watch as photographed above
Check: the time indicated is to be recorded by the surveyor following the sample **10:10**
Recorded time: **11:59**
